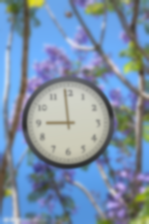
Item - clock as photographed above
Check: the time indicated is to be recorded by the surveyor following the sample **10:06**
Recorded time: **8:59**
